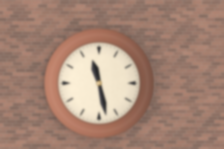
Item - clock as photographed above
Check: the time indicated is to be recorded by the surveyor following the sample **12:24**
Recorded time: **11:28**
